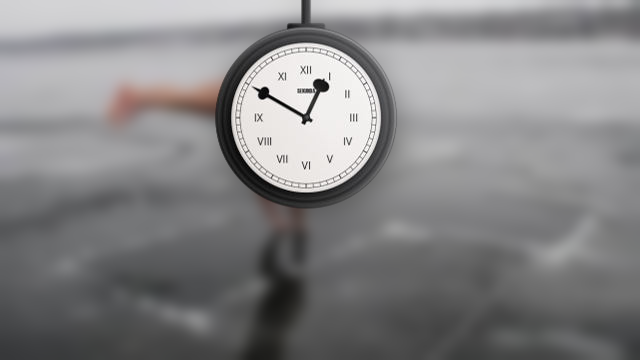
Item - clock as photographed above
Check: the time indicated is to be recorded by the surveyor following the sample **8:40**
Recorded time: **12:50**
